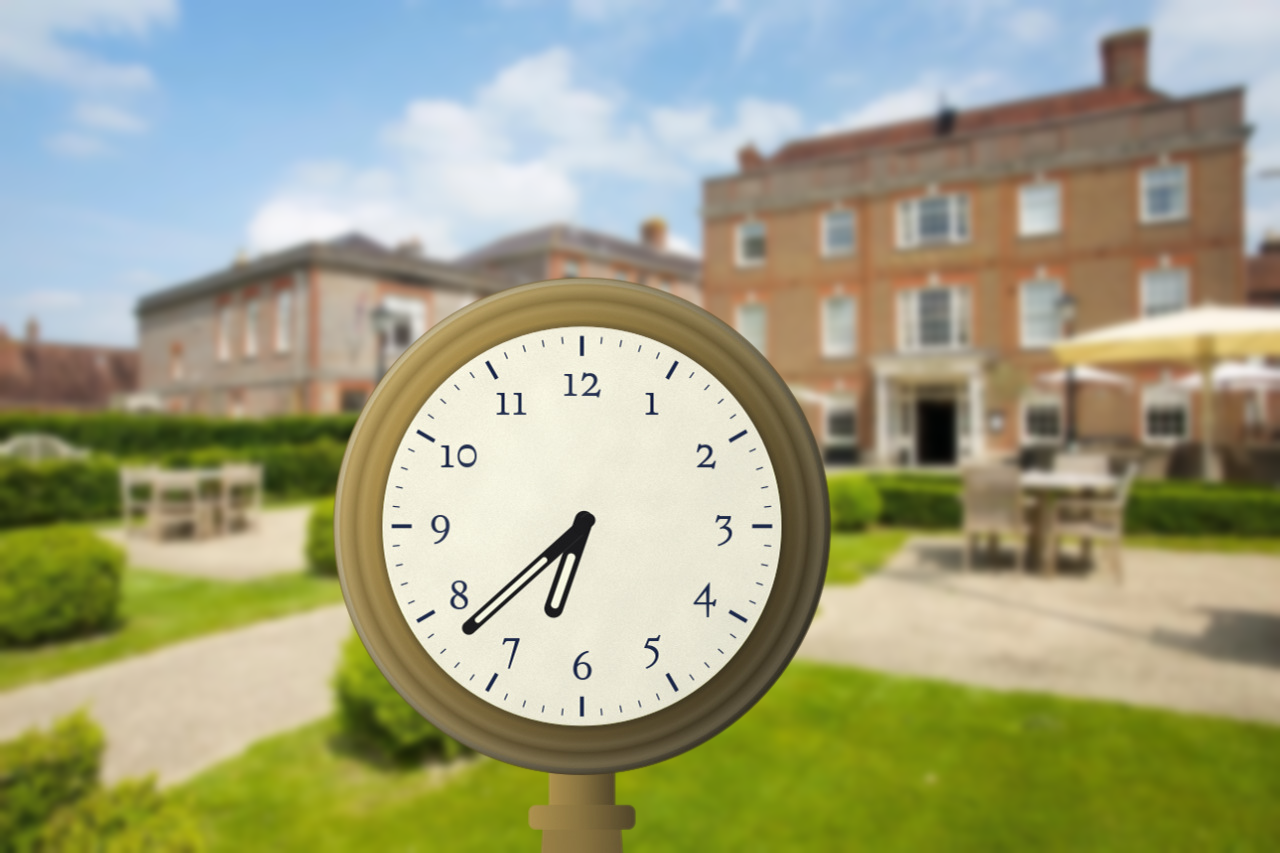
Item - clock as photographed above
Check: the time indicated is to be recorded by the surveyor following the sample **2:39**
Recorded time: **6:38**
